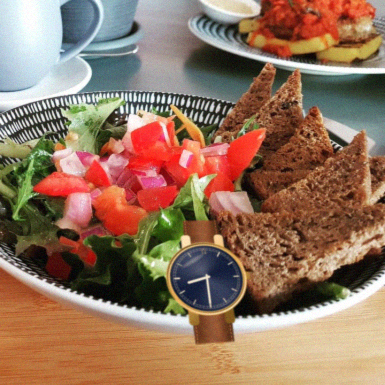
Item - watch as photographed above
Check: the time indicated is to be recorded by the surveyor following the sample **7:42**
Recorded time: **8:30**
